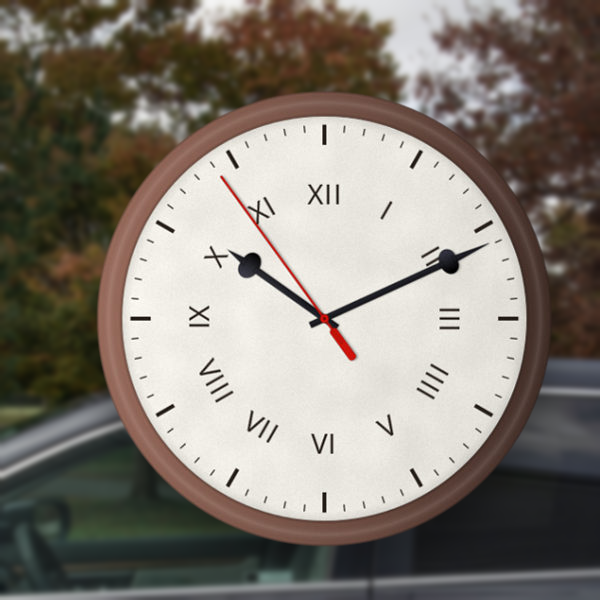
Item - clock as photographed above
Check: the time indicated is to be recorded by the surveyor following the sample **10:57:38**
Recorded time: **10:10:54**
